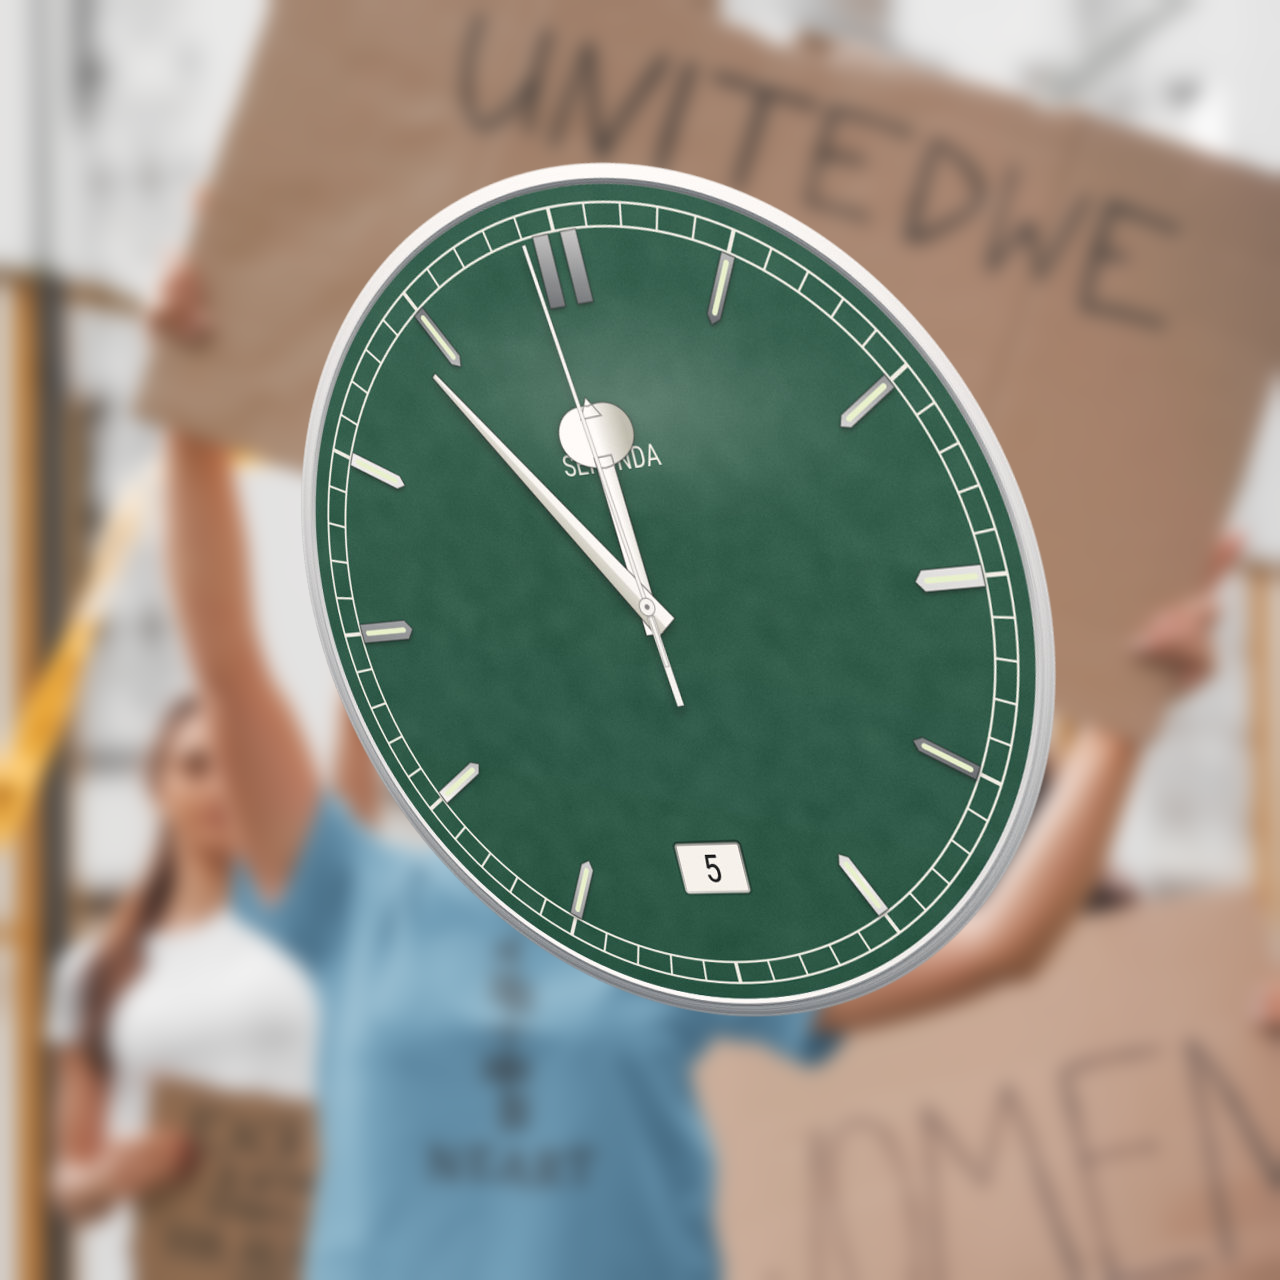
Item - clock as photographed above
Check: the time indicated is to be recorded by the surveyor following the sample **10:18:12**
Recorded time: **11:53:59**
